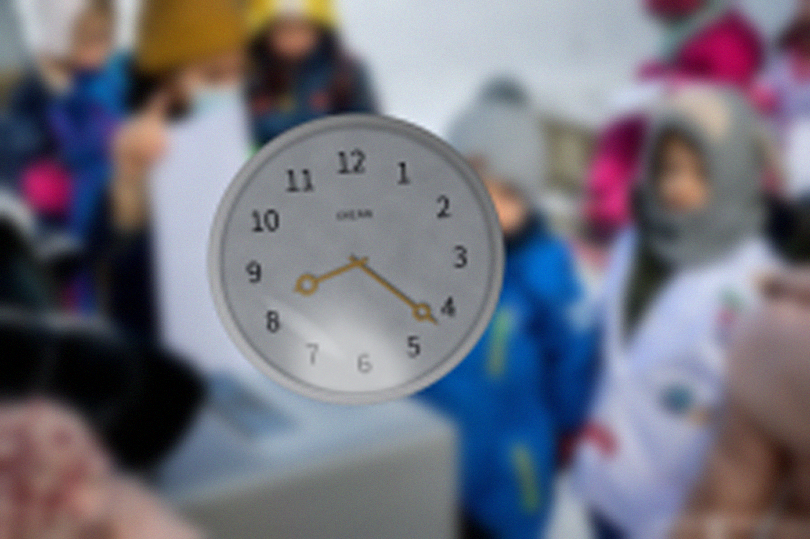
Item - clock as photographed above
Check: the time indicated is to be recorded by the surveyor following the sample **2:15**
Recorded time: **8:22**
